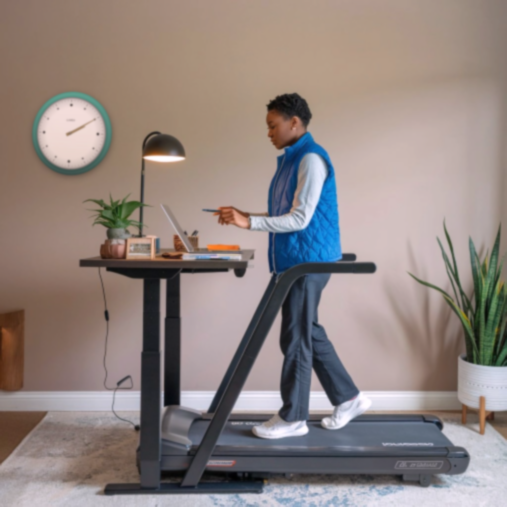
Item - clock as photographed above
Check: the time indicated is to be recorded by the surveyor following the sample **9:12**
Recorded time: **2:10**
